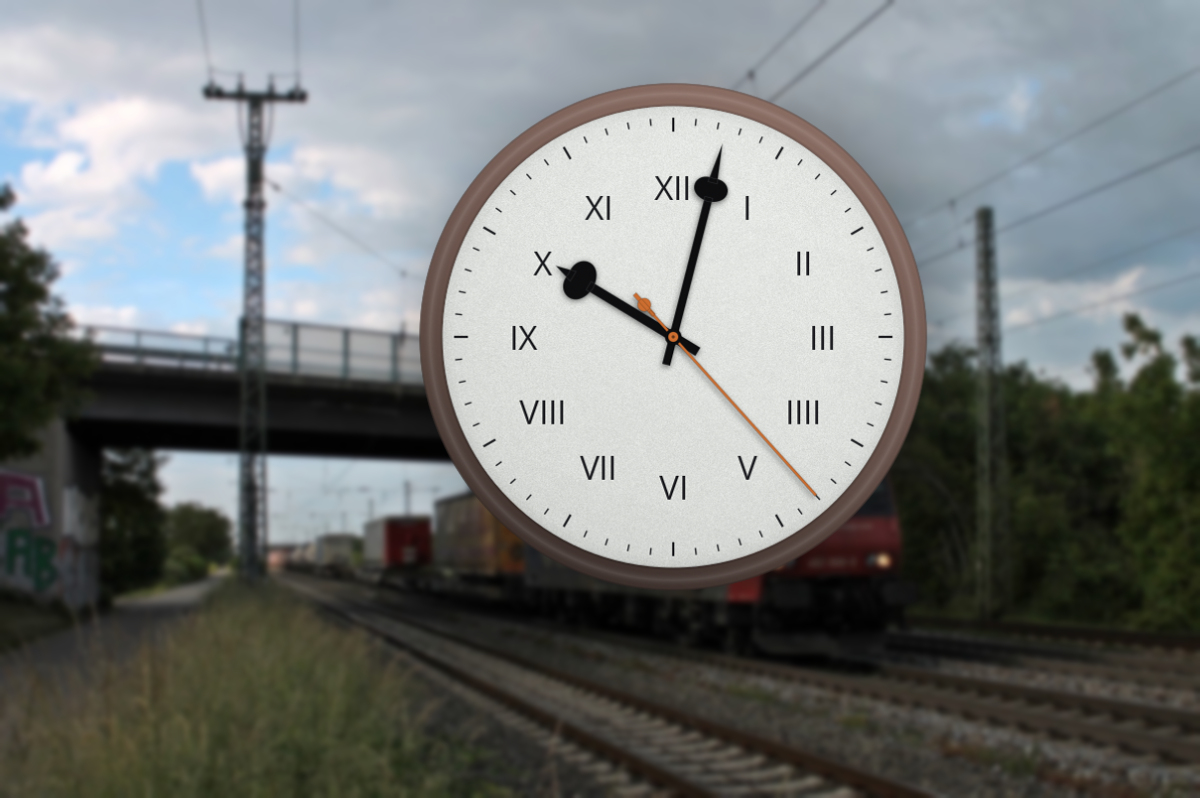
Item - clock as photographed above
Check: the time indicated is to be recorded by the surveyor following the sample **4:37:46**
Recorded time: **10:02:23**
